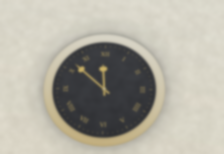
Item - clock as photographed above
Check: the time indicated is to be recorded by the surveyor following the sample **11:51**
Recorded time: **11:52**
